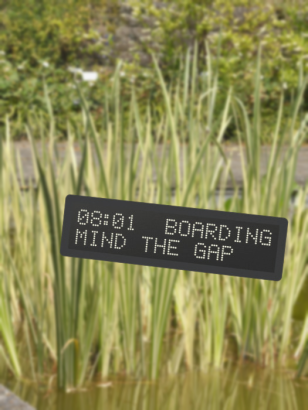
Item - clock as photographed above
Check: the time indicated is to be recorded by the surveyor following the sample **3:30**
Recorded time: **8:01**
